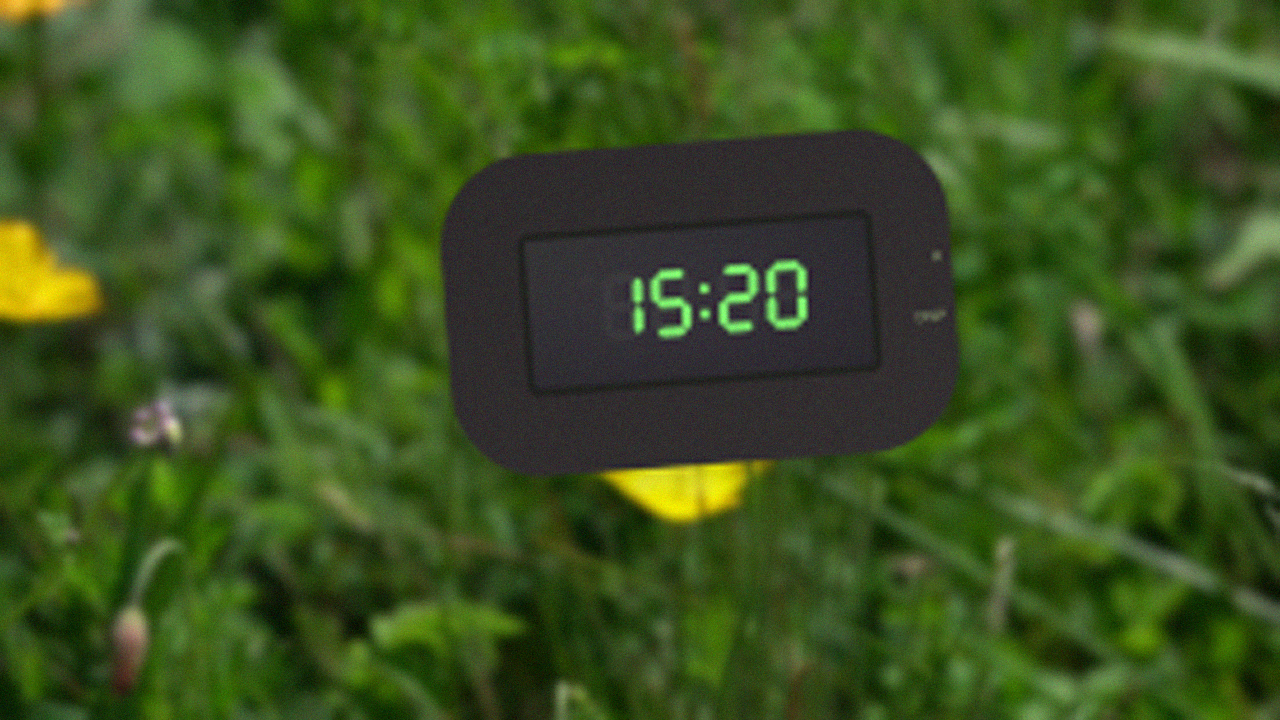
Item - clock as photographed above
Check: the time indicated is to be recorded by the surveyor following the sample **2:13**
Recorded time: **15:20**
